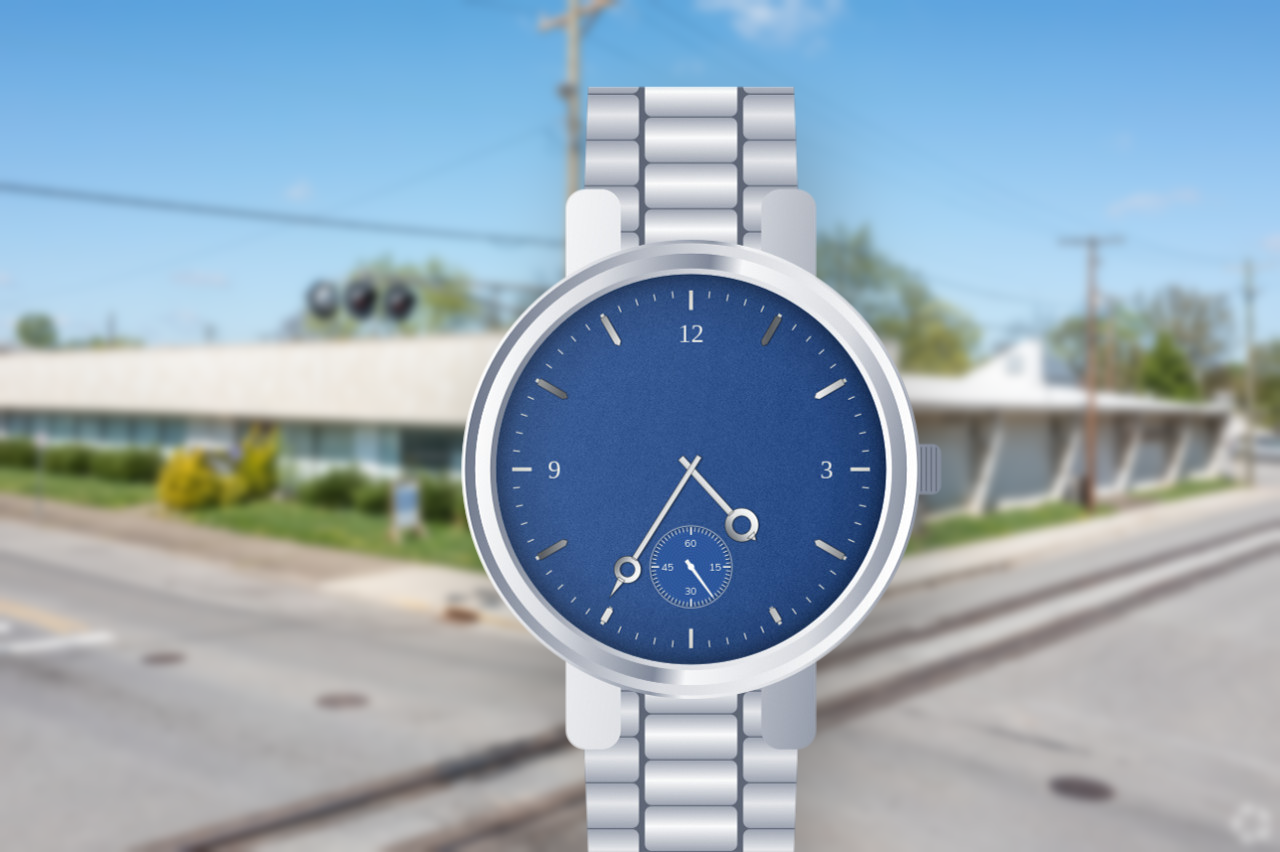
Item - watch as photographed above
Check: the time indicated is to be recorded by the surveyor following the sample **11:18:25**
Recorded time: **4:35:24**
